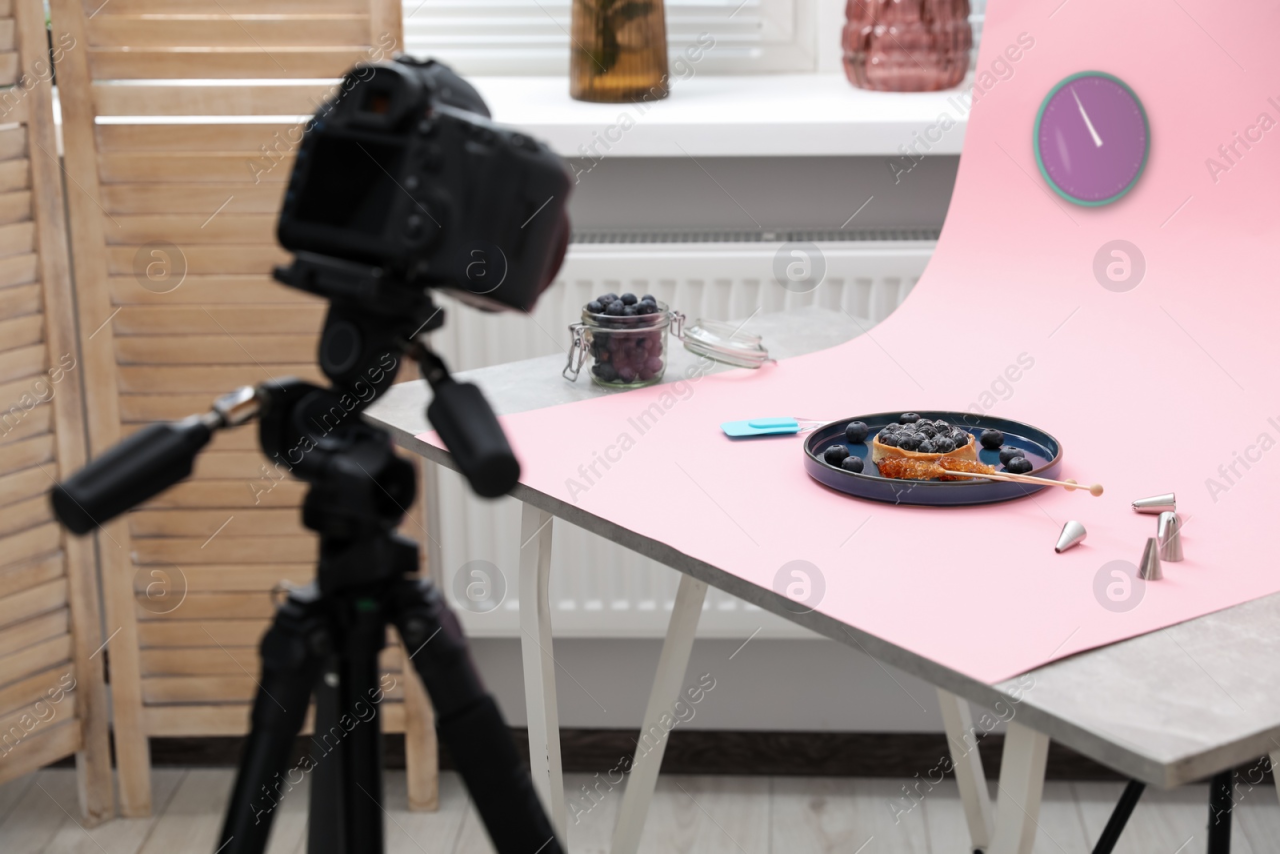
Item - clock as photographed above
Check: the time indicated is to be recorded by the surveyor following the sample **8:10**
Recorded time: **10:55**
